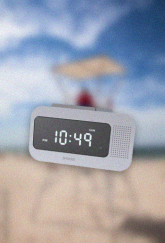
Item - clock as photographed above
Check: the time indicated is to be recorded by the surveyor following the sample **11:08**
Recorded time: **10:49**
